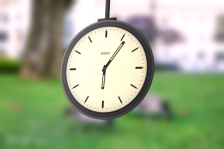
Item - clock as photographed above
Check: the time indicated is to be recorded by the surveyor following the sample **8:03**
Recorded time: **6:06**
